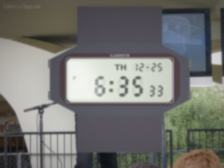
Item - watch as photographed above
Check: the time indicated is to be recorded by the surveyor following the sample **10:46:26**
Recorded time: **6:35:33**
